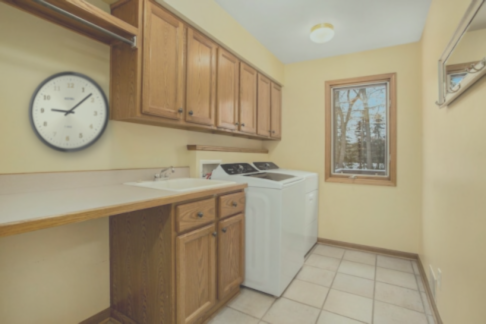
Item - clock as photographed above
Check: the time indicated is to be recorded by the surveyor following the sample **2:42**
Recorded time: **9:08**
